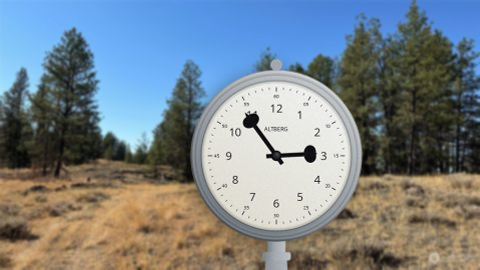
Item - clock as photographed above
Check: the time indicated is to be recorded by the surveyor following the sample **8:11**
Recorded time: **2:54**
